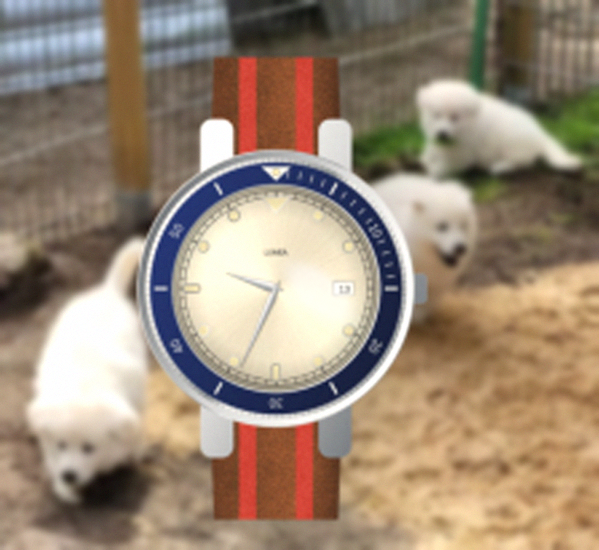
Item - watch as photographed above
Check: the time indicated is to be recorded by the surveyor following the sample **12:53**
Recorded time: **9:34**
